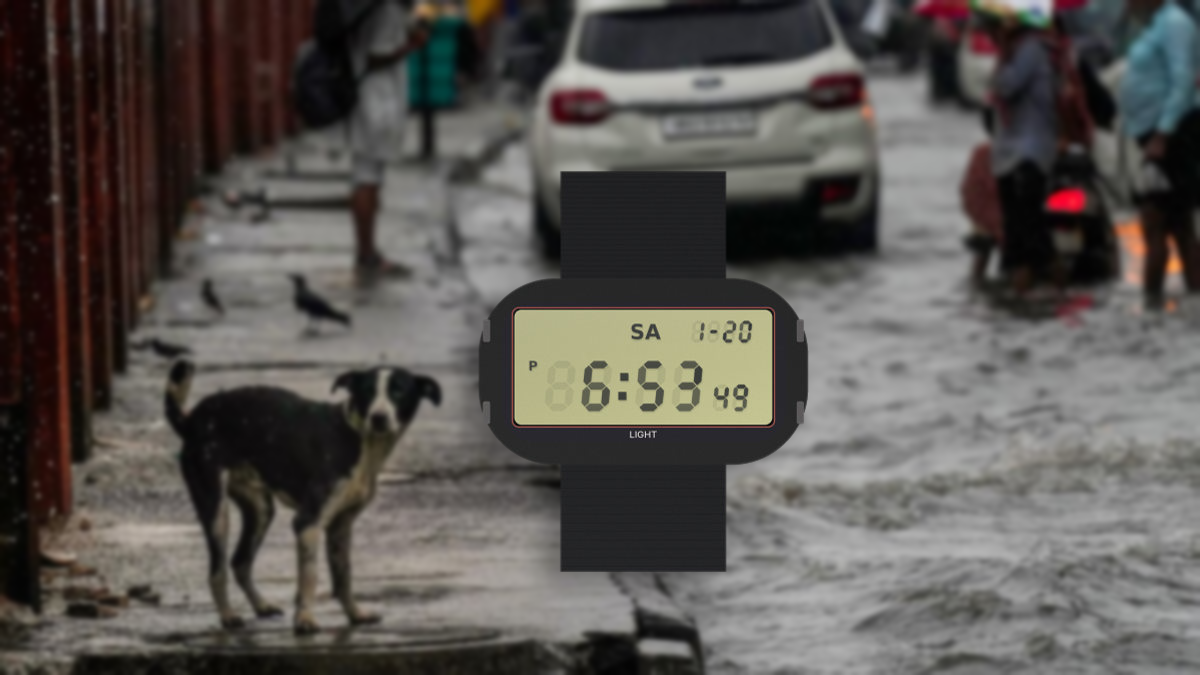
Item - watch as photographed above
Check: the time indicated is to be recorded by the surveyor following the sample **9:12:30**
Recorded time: **6:53:49**
